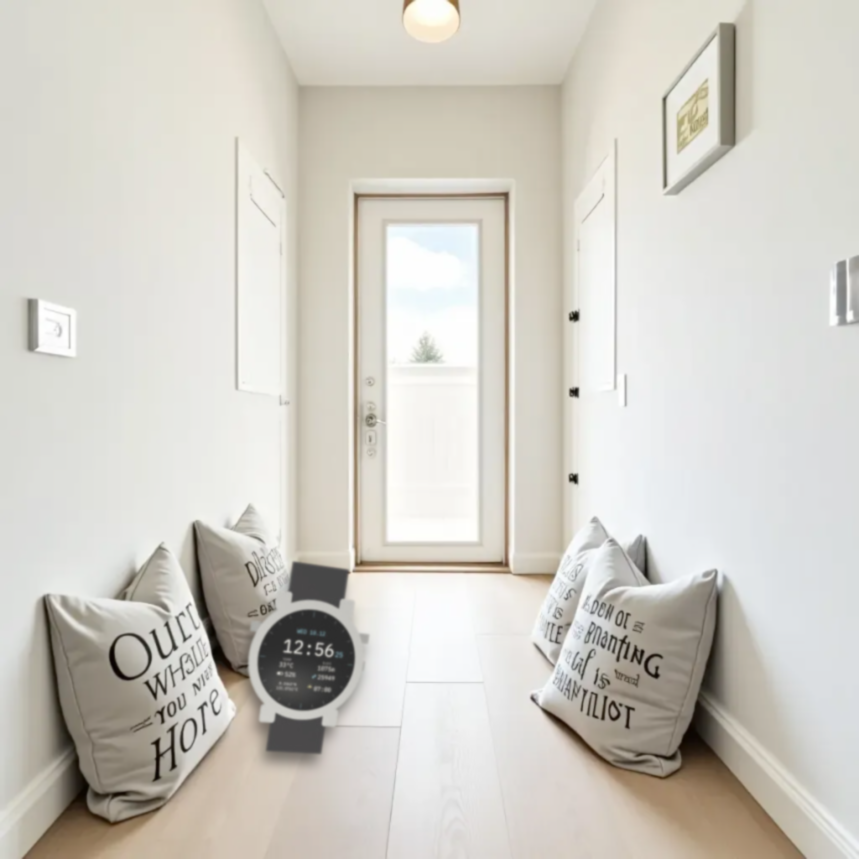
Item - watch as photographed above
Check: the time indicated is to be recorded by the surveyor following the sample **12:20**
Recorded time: **12:56**
